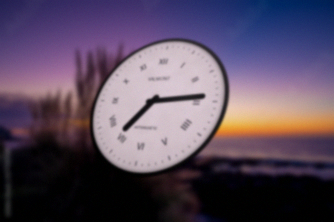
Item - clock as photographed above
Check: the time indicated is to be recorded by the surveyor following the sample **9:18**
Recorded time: **7:14**
